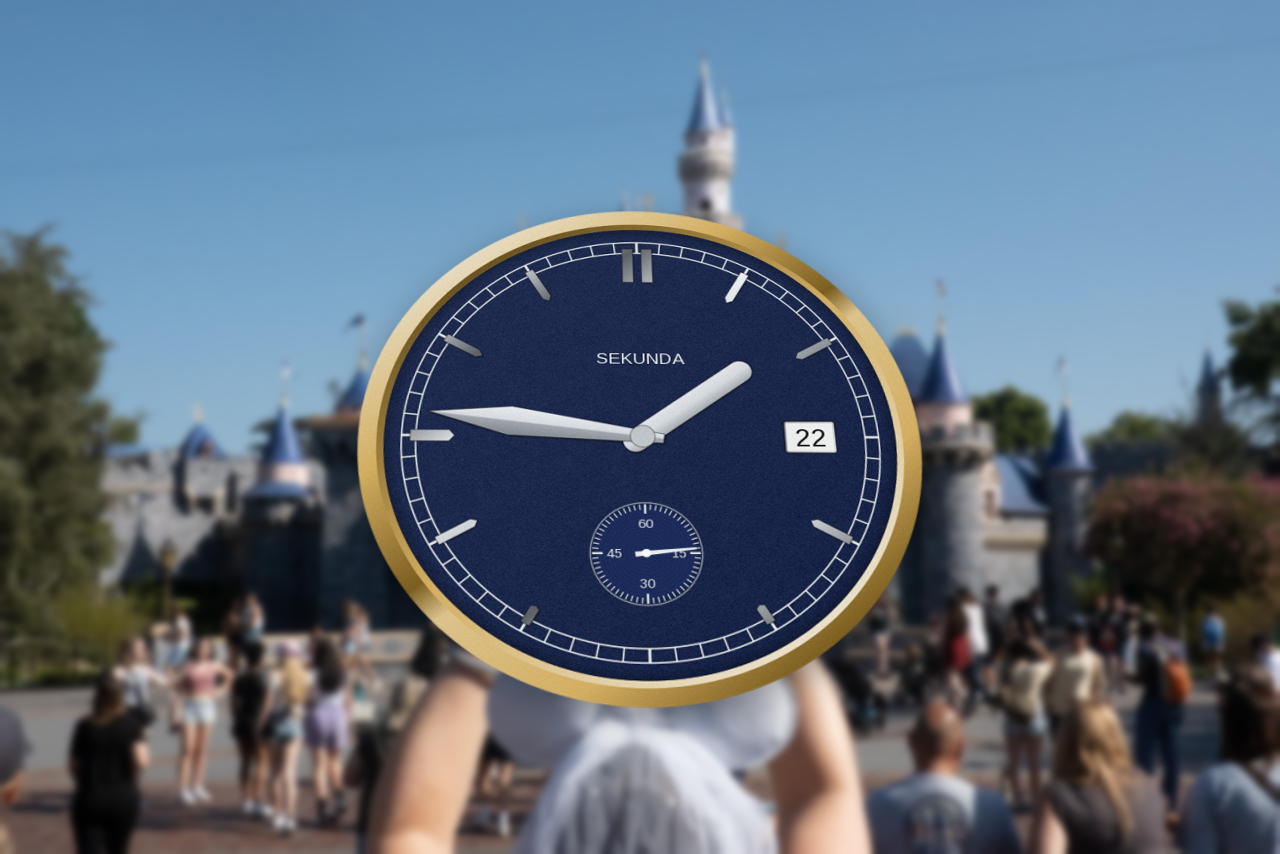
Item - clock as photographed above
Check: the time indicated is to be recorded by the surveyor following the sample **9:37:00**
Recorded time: **1:46:14**
